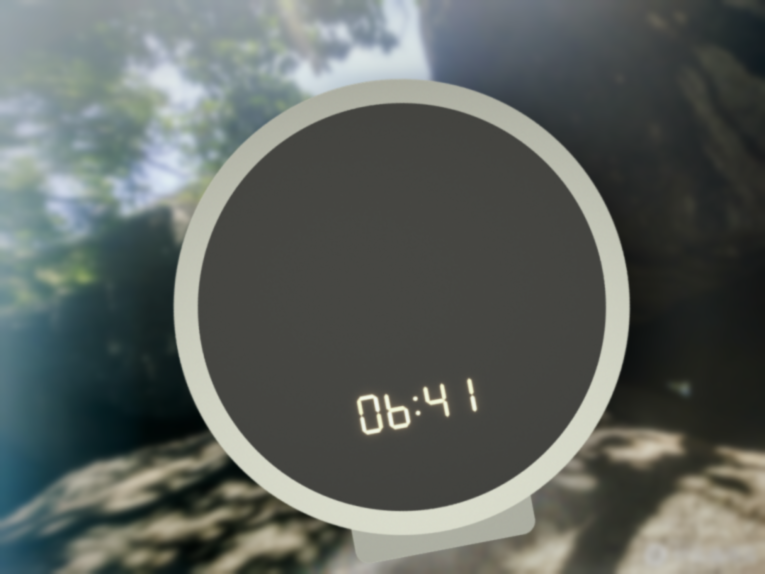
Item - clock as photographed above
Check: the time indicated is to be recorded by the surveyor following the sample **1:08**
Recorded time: **6:41**
